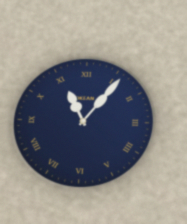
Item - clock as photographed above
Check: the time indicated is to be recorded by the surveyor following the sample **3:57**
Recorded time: **11:06**
